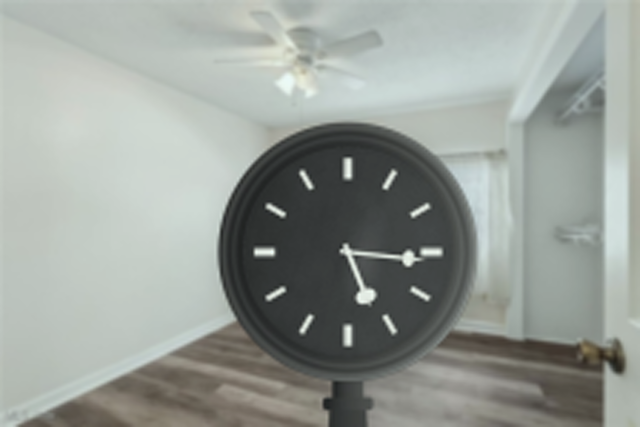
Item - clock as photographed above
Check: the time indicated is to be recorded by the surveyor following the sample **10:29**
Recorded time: **5:16**
